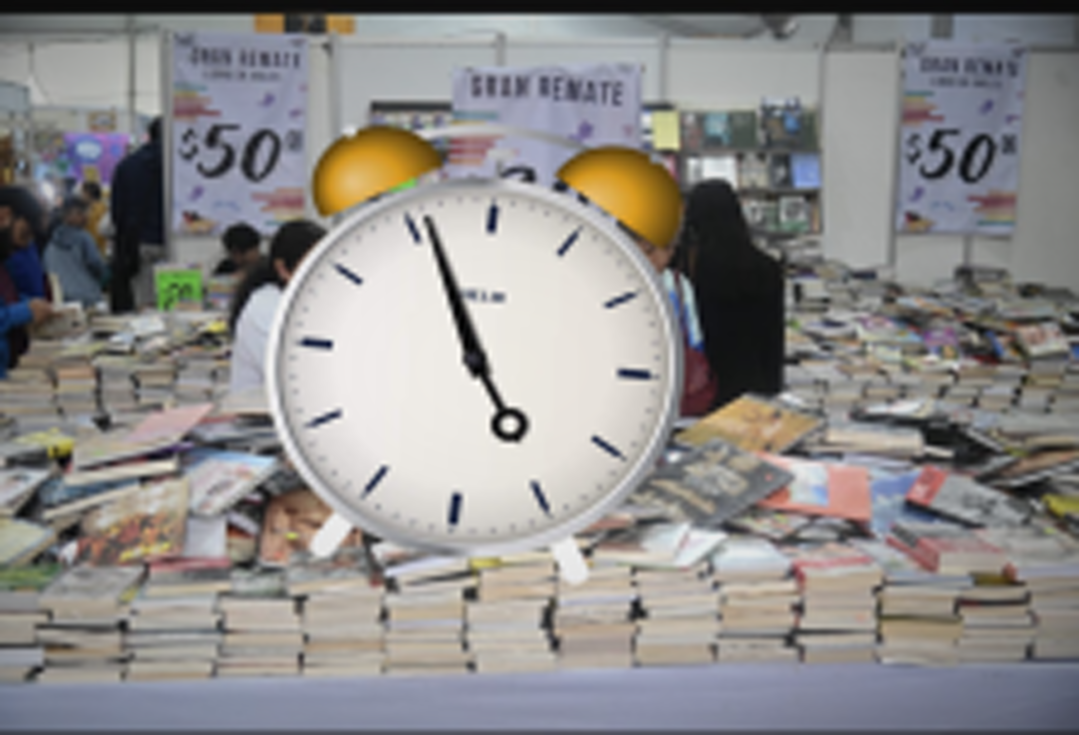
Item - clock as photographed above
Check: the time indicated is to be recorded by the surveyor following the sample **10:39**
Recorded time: **4:56**
